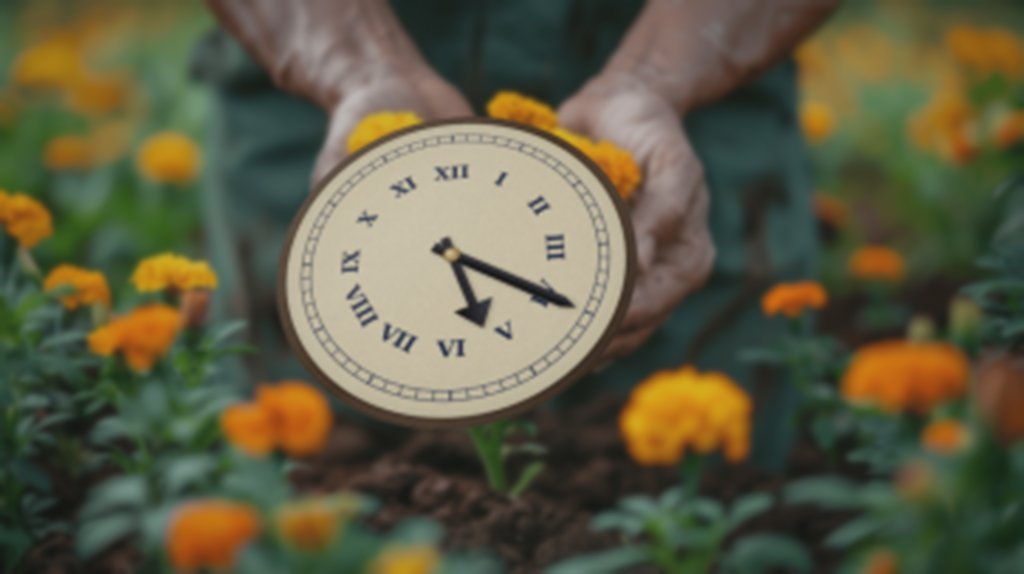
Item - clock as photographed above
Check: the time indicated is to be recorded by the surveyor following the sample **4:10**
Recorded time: **5:20**
